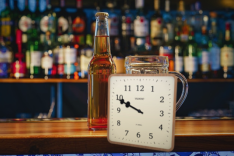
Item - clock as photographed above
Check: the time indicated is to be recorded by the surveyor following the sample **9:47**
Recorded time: **9:49**
